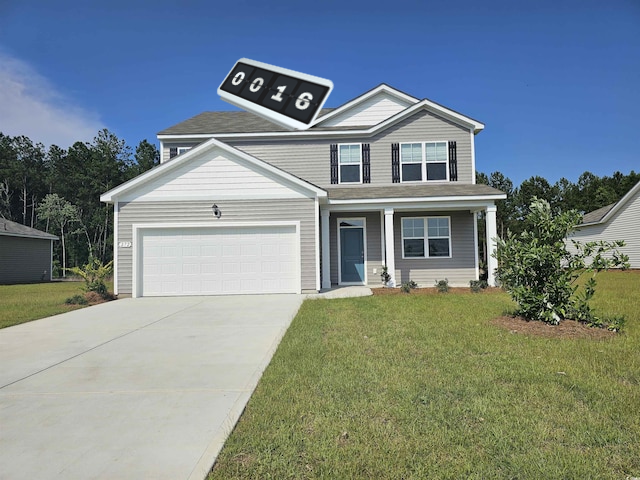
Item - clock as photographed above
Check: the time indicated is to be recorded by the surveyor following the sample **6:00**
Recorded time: **0:16**
